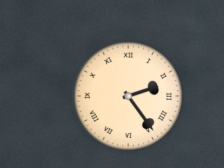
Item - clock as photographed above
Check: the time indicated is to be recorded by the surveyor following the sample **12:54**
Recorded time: **2:24**
